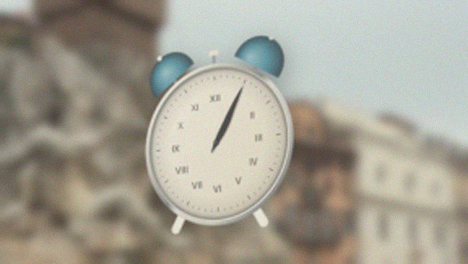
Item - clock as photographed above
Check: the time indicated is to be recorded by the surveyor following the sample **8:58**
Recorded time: **1:05**
